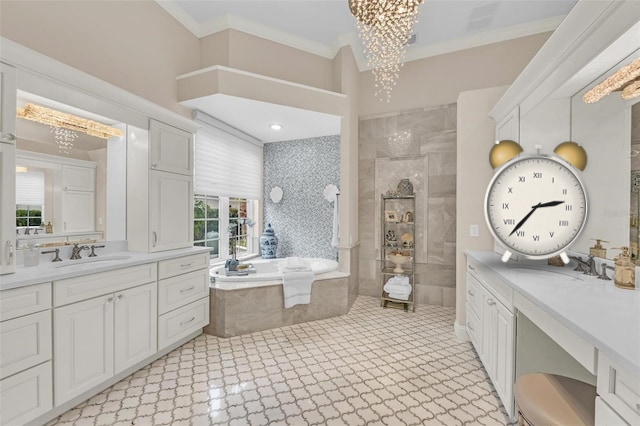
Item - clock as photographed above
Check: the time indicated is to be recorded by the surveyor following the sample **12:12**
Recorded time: **2:37**
